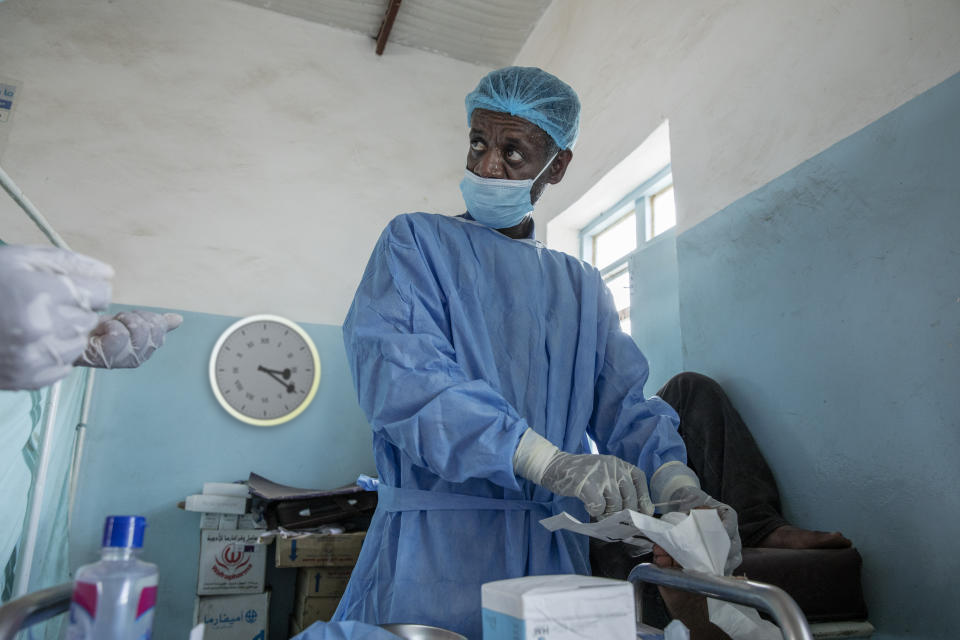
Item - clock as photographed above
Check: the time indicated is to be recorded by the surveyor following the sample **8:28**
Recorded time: **3:21**
